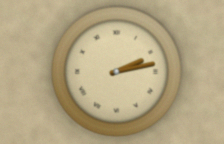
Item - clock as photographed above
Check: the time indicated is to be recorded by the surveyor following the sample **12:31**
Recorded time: **2:13**
